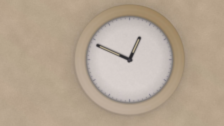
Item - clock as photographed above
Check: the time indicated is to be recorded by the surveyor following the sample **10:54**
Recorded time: **12:49**
